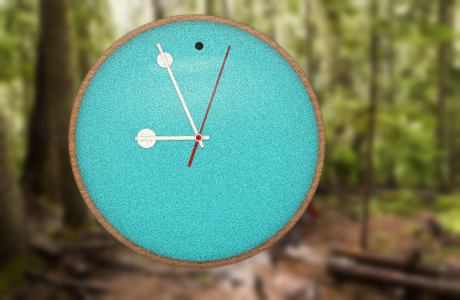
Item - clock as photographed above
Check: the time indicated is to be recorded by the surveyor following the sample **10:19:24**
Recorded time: **8:56:03**
